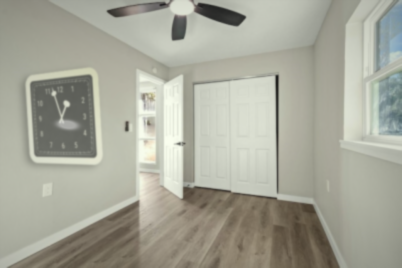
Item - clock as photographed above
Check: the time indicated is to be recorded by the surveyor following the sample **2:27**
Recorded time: **12:57**
